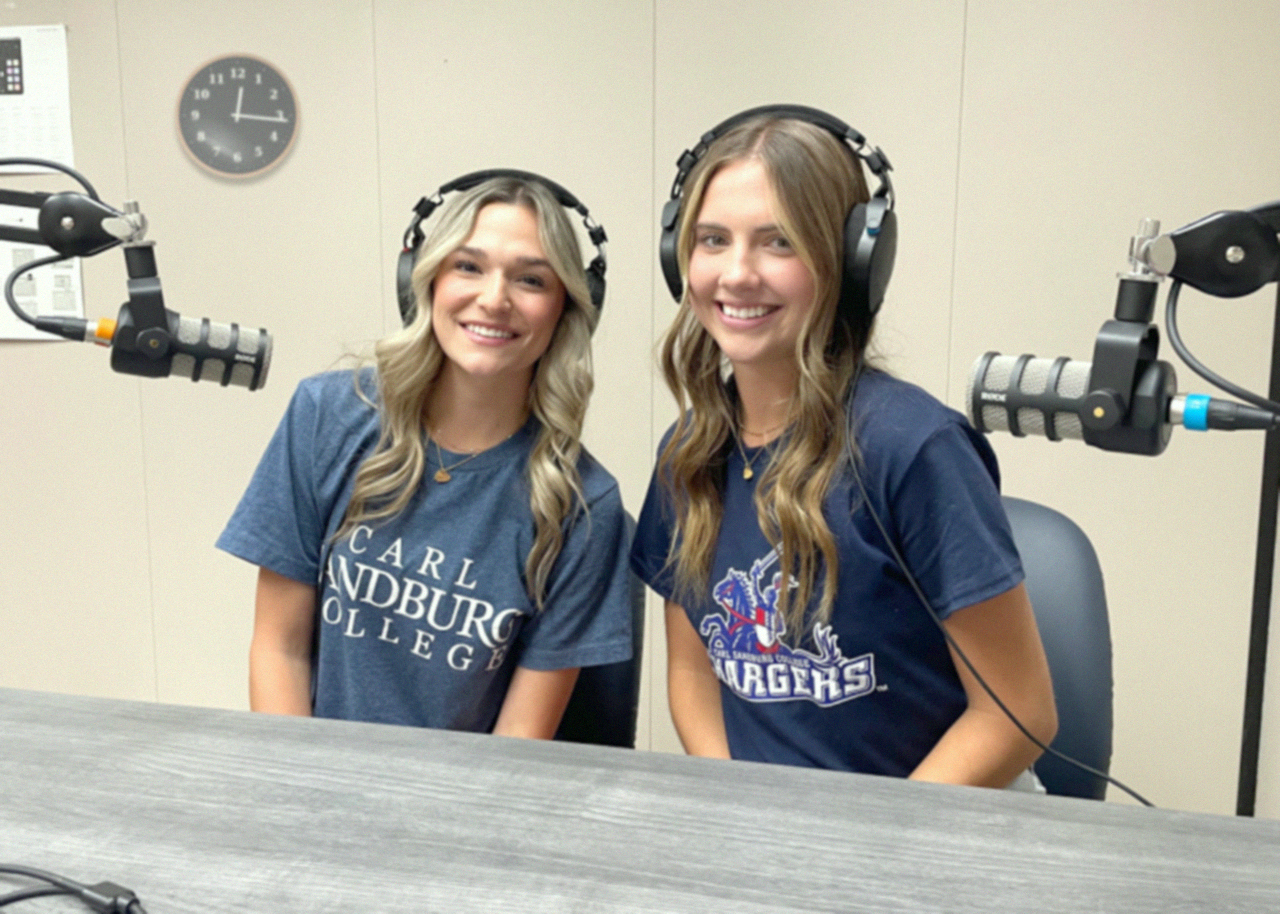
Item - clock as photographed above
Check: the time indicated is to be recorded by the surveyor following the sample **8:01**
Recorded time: **12:16**
